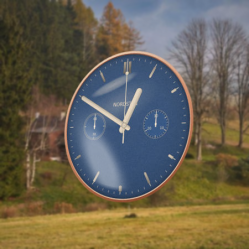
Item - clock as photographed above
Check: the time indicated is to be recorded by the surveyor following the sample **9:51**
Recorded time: **12:50**
